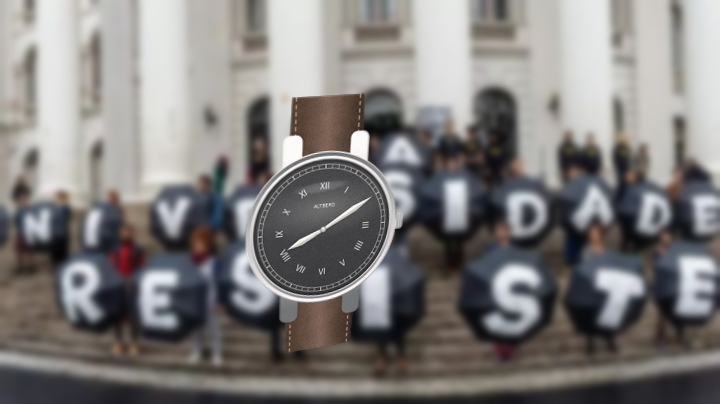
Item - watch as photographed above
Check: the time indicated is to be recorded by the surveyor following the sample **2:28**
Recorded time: **8:10**
